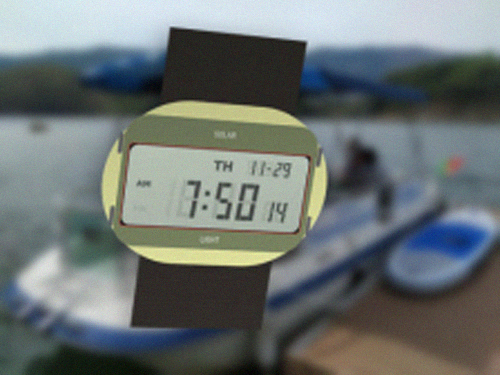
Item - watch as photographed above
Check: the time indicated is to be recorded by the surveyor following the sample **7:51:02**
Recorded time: **7:50:14**
